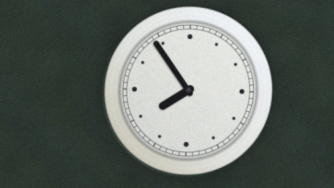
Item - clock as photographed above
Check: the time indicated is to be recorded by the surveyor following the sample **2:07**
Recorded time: **7:54**
